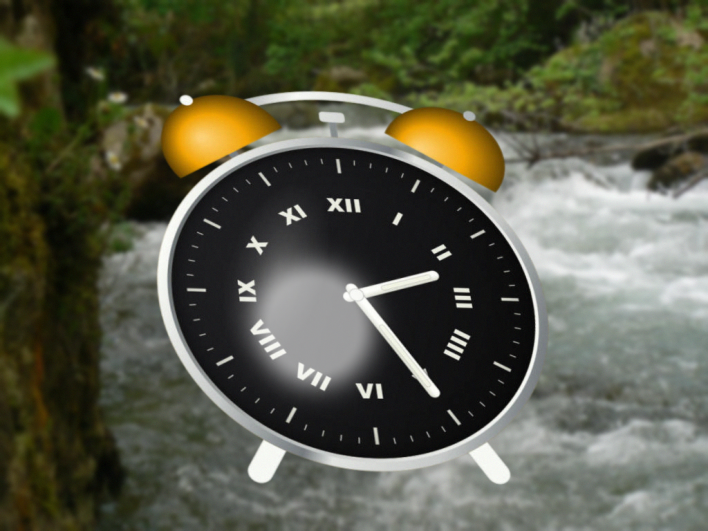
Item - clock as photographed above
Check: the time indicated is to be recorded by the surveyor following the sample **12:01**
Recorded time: **2:25**
